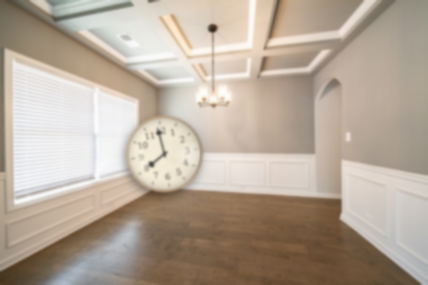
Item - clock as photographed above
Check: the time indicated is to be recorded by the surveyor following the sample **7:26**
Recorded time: **7:59**
